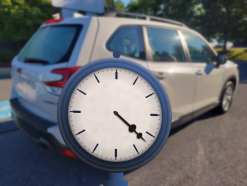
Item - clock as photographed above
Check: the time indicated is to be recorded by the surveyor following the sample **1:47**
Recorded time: **4:22**
